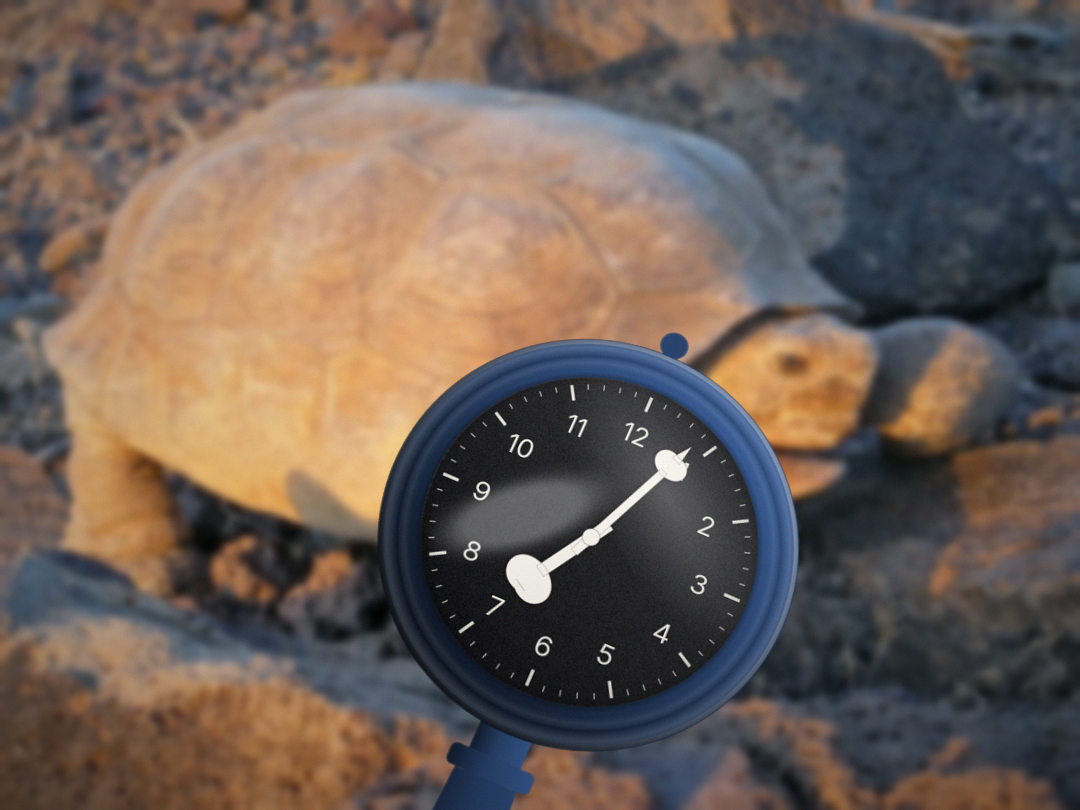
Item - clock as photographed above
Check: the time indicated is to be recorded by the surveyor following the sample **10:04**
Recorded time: **7:04**
